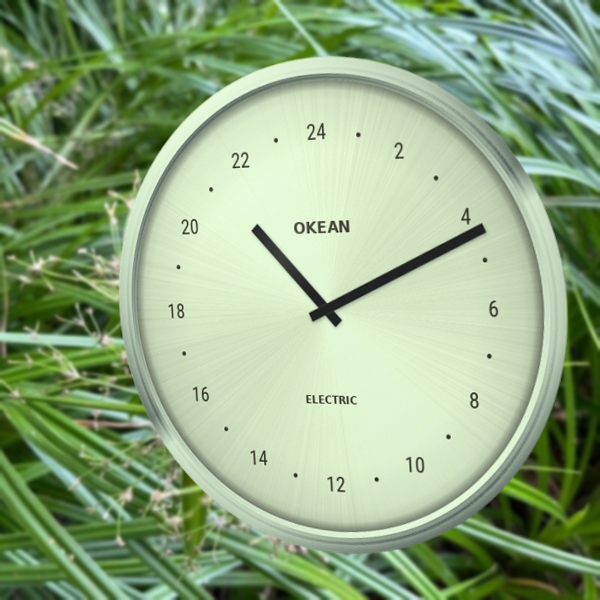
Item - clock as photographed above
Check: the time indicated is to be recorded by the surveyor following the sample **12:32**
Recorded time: **21:11**
